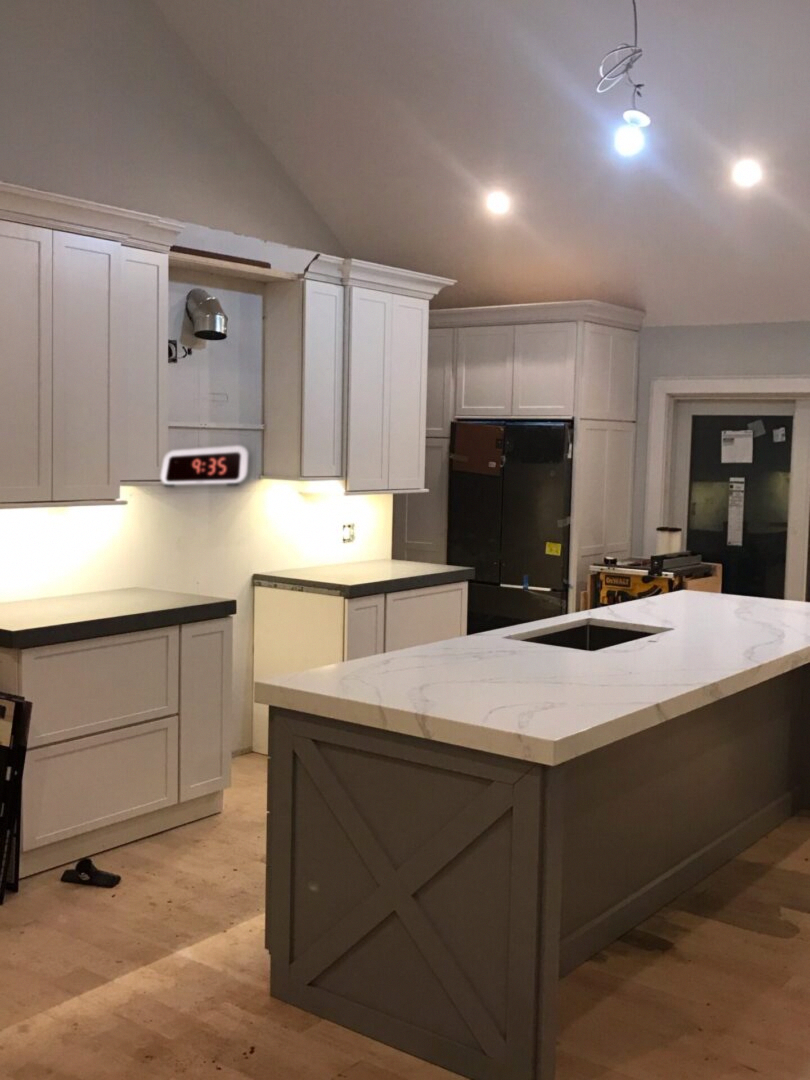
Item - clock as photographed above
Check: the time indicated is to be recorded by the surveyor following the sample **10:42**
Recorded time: **9:35**
